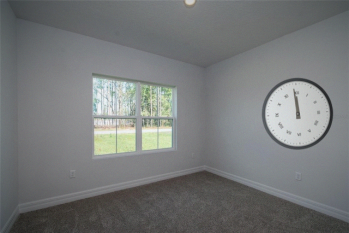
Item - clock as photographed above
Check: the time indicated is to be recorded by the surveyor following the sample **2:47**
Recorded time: **11:59**
